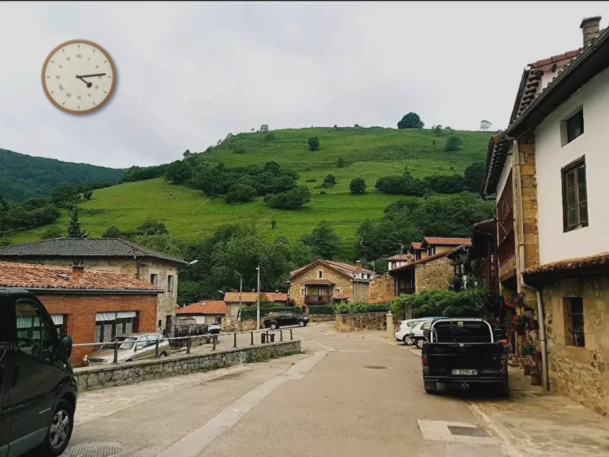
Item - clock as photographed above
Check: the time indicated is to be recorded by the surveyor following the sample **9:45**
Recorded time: **4:14**
